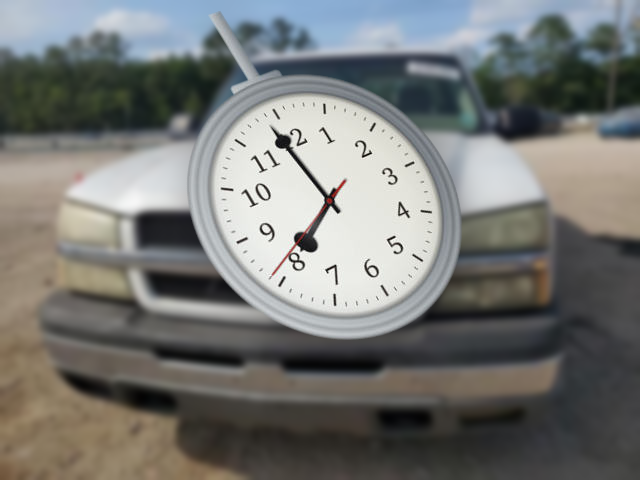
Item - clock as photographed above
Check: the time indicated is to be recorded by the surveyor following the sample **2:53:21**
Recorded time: **7:58:41**
